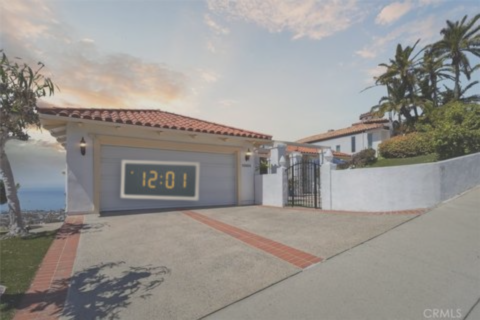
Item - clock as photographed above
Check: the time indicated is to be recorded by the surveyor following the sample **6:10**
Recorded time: **12:01**
